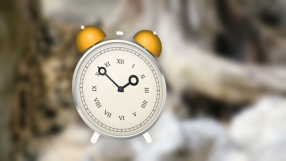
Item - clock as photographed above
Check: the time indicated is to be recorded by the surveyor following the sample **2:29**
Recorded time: **1:52**
